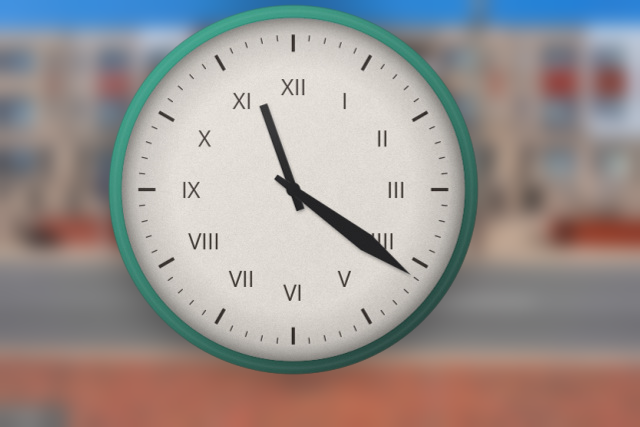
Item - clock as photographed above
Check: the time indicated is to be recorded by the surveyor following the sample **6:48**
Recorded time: **11:21**
